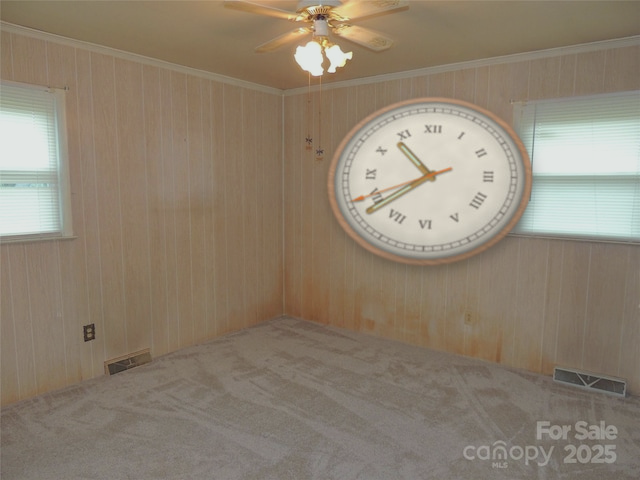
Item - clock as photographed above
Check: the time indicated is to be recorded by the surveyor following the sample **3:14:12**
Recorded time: **10:38:41**
